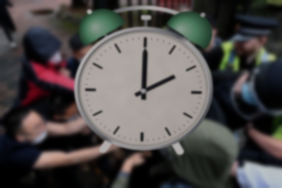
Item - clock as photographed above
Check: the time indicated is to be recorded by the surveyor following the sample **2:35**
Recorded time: **2:00**
